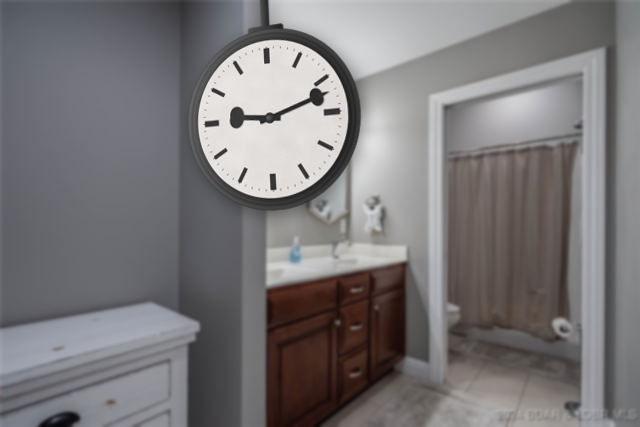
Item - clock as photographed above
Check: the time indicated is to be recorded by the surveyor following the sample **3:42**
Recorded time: **9:12**
